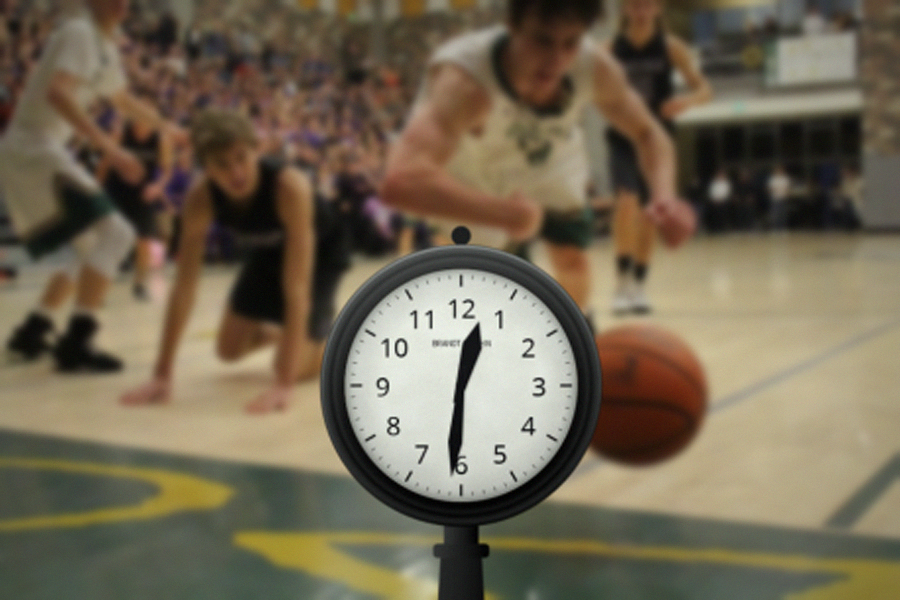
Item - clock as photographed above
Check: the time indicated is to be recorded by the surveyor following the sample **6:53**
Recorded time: **12:31**
